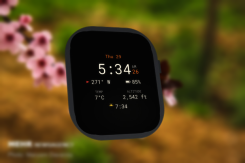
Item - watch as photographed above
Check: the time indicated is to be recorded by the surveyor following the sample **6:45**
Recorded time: **5:34**
